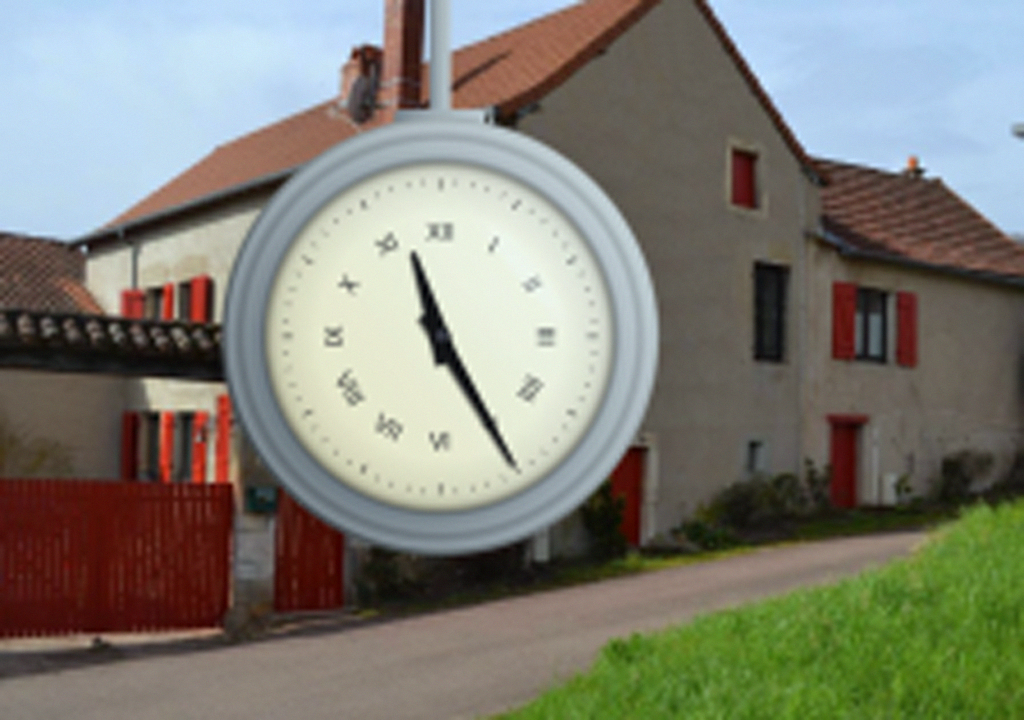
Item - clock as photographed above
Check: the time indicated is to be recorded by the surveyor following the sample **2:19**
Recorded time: **11:25**
